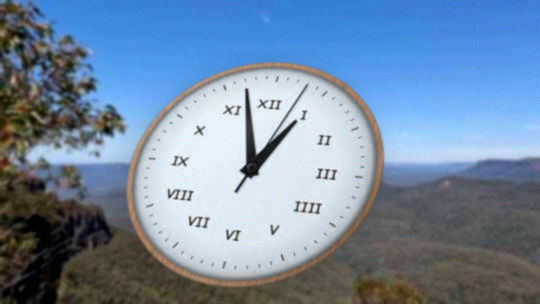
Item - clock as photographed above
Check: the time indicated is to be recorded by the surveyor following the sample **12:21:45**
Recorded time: **12:57:03**
